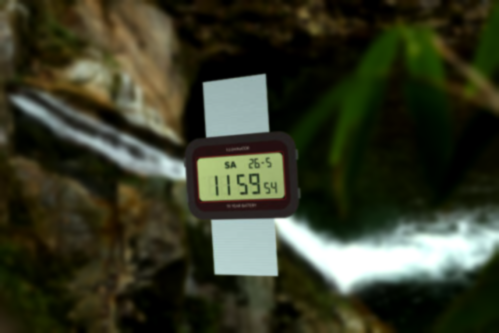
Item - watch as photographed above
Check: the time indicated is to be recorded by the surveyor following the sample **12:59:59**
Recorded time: **11:59:54**
